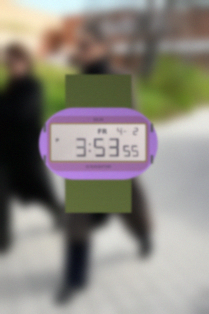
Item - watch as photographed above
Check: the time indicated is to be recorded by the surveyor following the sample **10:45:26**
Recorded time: **3:53:55**
